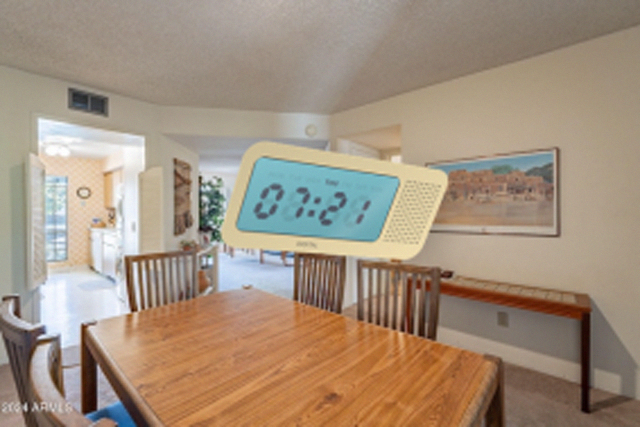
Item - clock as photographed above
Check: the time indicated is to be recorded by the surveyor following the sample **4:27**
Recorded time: **7:21**
